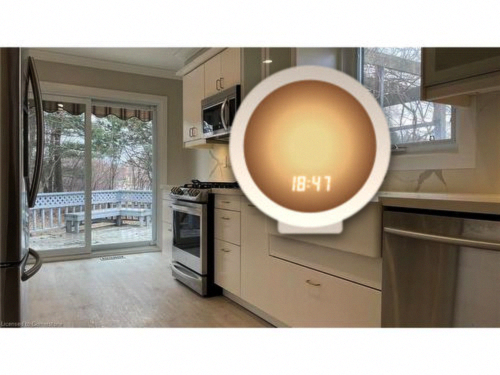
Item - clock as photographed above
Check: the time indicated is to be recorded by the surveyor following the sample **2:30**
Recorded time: **18:47**
